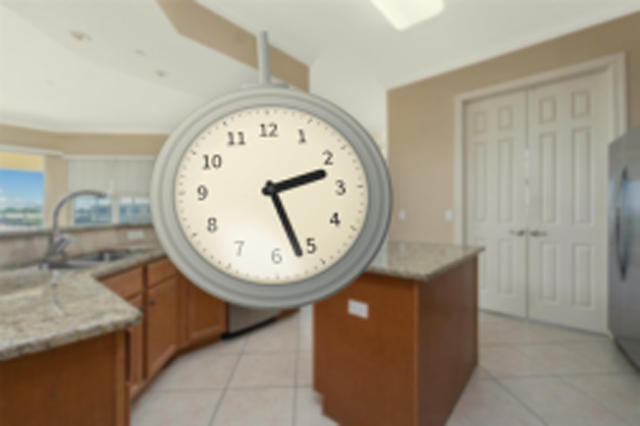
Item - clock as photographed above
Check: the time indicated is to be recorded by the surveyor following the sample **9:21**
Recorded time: **2:27**
